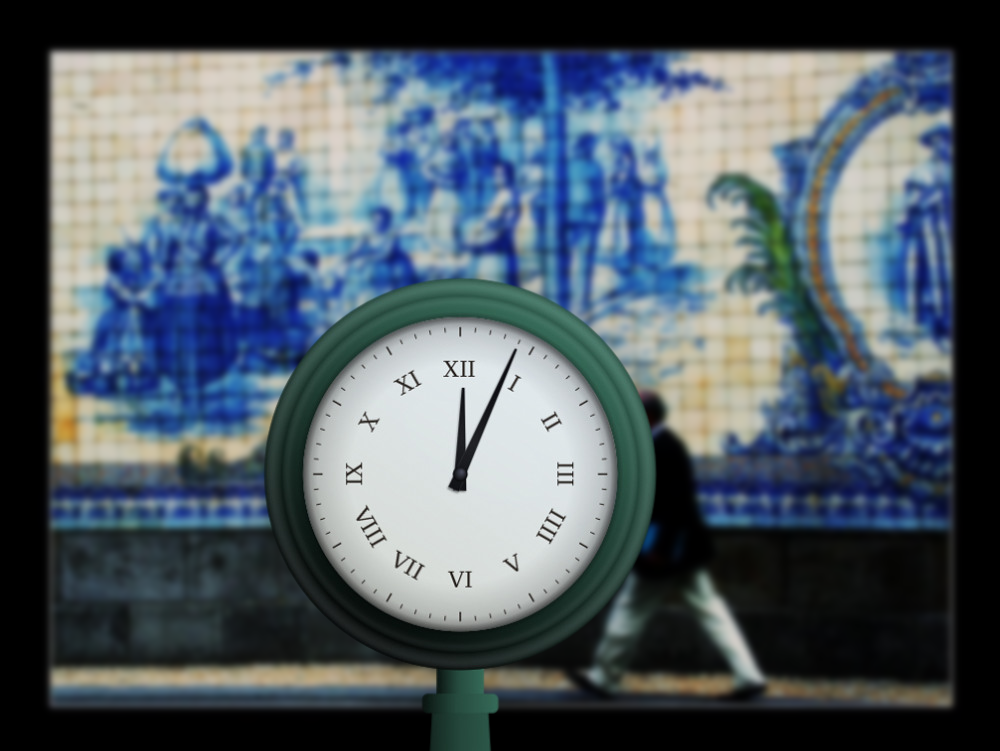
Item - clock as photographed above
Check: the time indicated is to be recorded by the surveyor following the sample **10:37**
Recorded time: **12:04**
